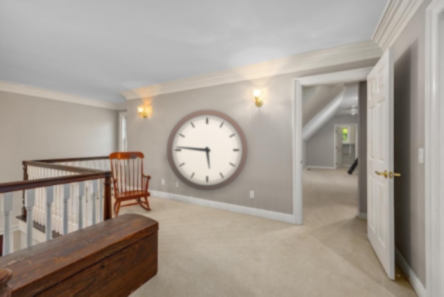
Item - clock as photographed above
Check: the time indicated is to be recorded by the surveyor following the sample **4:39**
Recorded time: **5:46**
